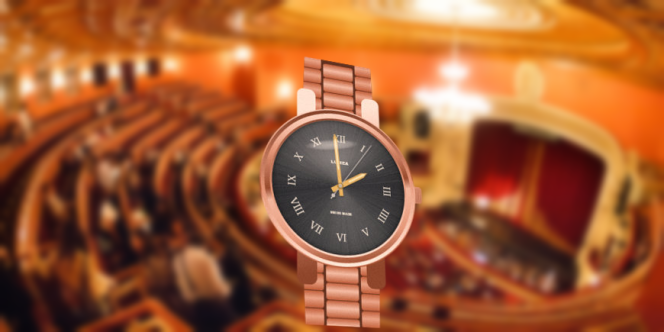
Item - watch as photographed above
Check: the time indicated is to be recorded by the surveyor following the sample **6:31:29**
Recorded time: **1:59:06**
